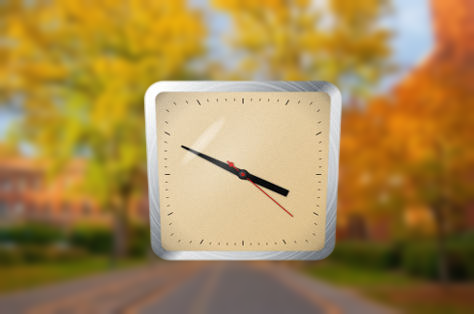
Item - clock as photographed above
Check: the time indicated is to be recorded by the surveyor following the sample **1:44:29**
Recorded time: **3:49:22**
